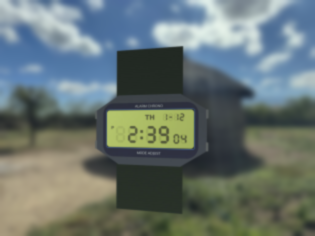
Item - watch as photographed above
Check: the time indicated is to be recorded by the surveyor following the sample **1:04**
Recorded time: **2:39**
